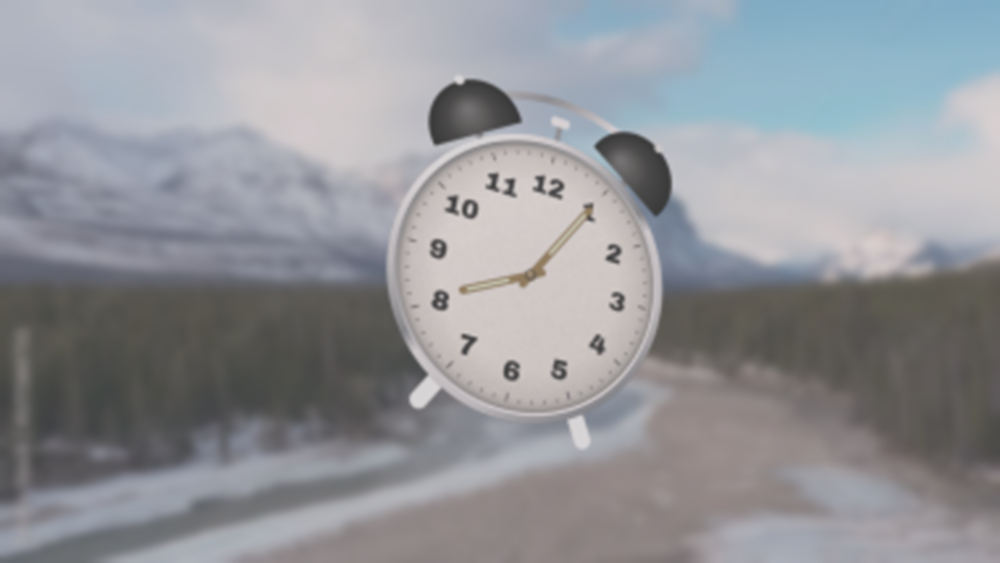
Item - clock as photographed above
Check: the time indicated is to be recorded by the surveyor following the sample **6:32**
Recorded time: **8:05**
